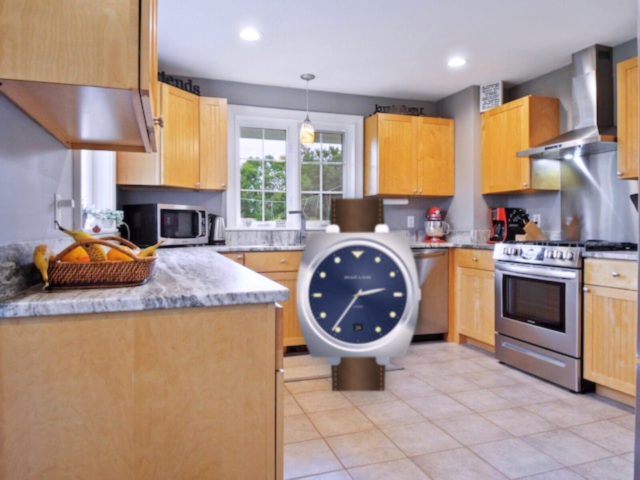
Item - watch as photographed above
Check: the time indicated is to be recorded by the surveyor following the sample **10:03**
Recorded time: **2:36**
